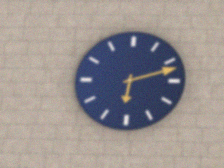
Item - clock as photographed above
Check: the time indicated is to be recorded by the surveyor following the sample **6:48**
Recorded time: **6:12**
